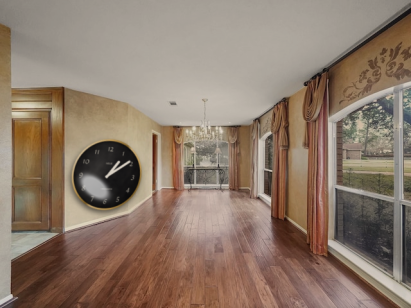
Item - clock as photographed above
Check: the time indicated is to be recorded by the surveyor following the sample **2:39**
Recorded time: **1:09**
